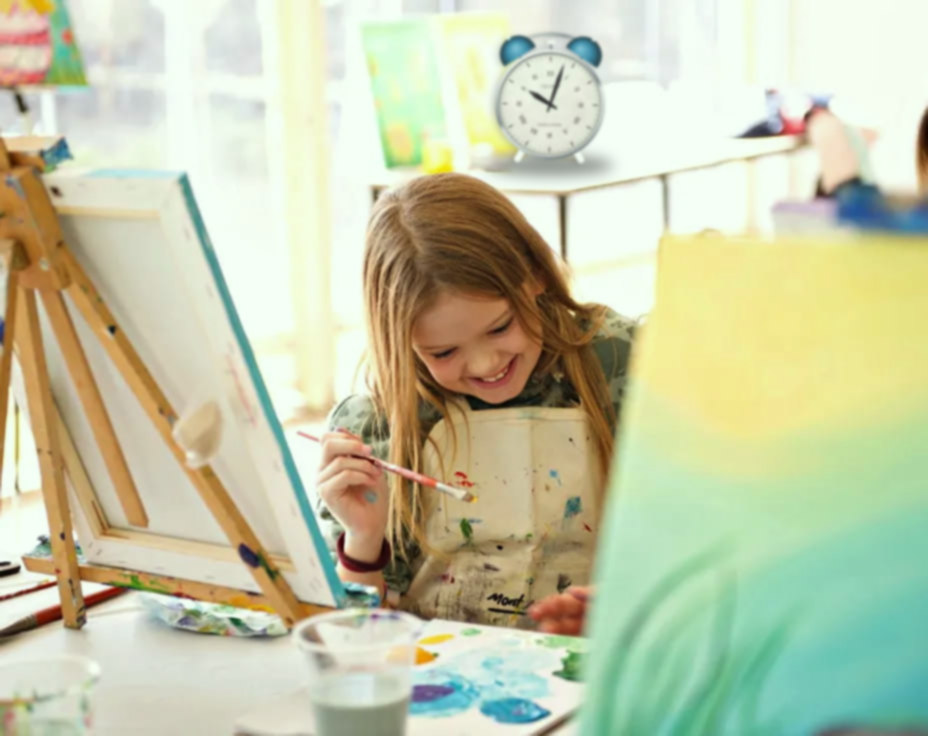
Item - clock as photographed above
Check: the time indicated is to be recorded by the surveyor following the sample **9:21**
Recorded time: **10:03**
